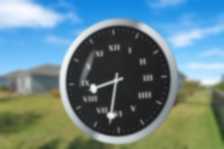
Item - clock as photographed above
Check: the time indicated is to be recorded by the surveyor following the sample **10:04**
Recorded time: **8:32**
